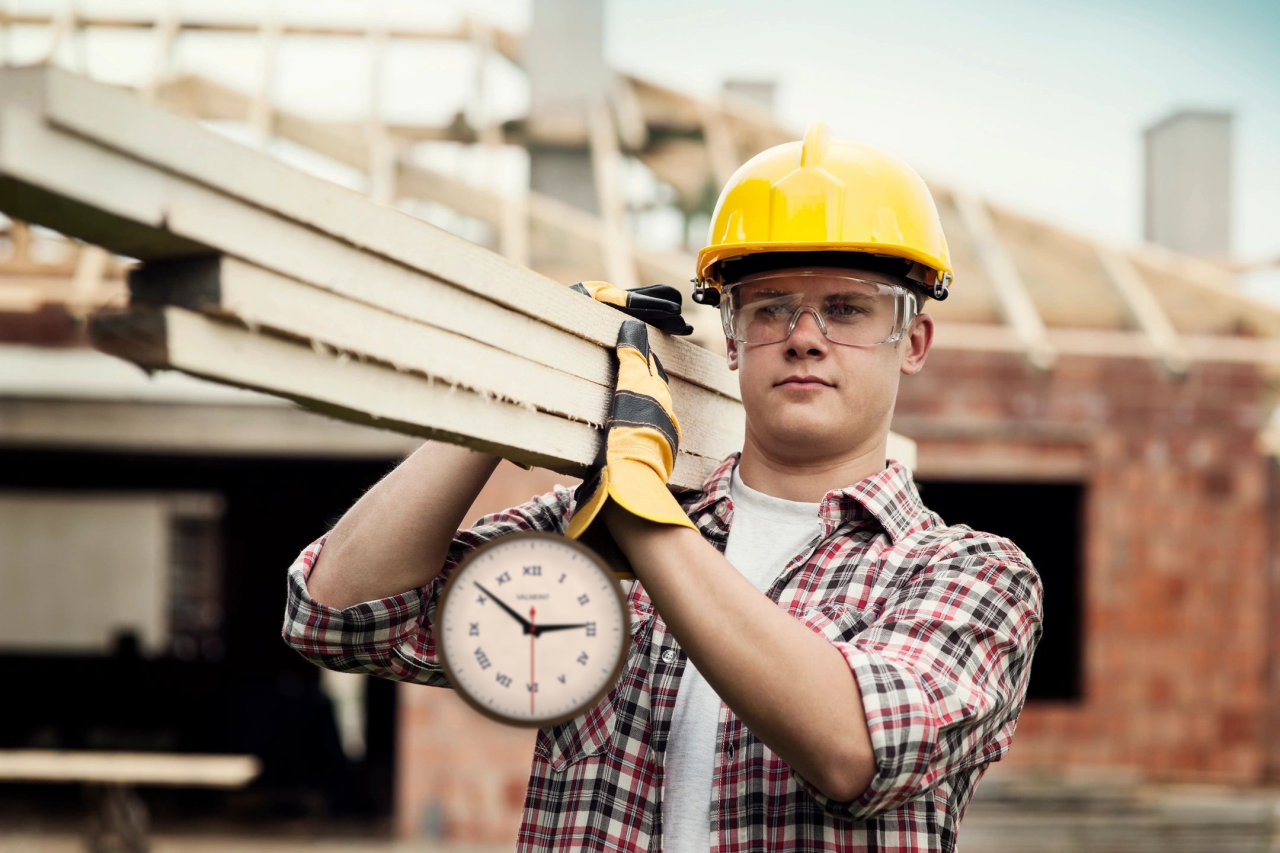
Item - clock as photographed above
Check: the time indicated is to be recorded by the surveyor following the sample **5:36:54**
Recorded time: **2:51:30**
